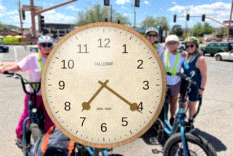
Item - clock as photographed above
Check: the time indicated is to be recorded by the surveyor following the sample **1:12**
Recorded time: **7:21**
